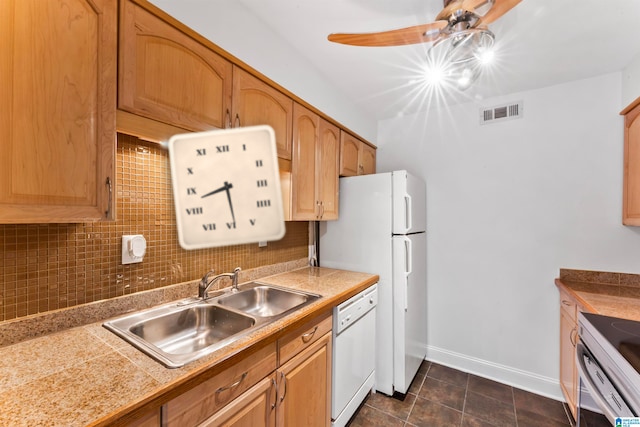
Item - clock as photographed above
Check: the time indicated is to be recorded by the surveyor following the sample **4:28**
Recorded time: **8:29**
